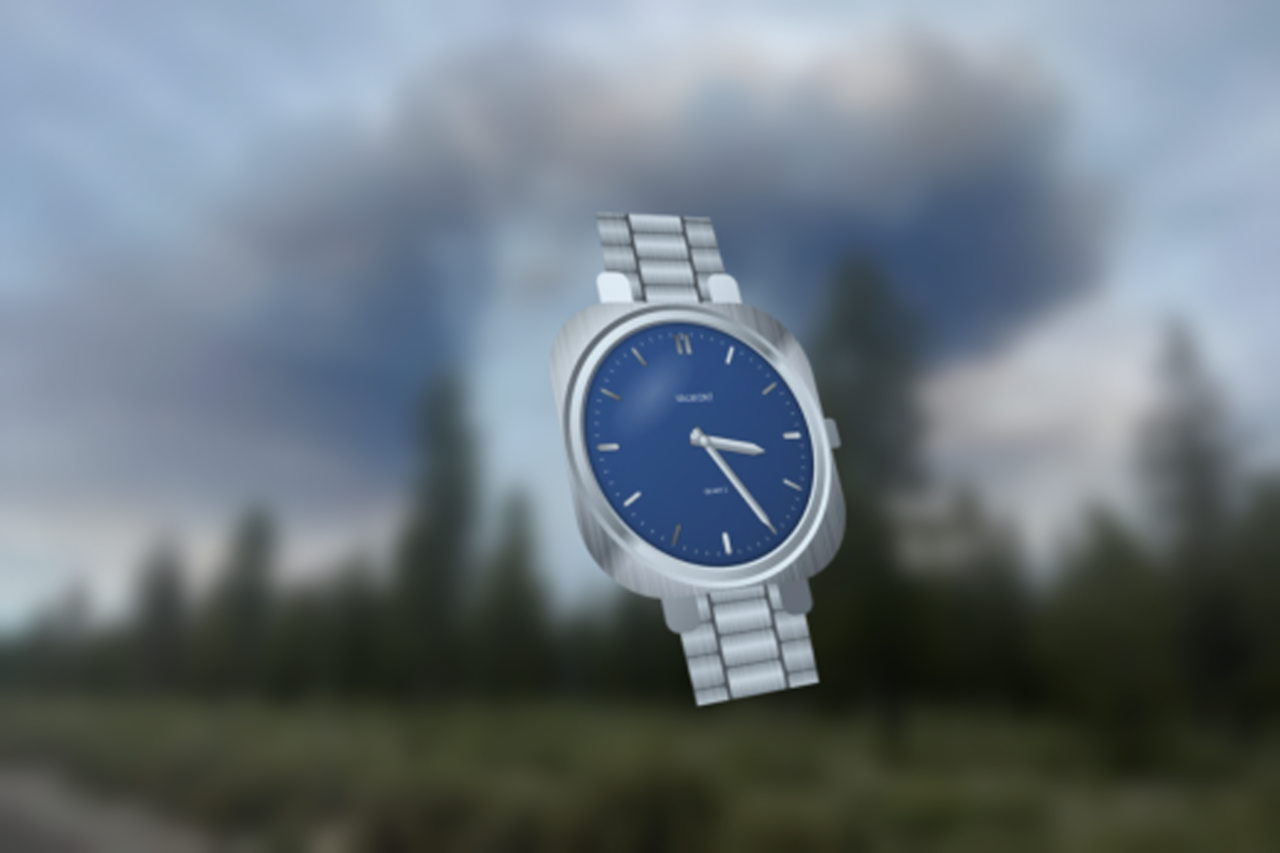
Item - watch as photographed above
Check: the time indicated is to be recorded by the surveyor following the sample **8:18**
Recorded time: **3:25**
